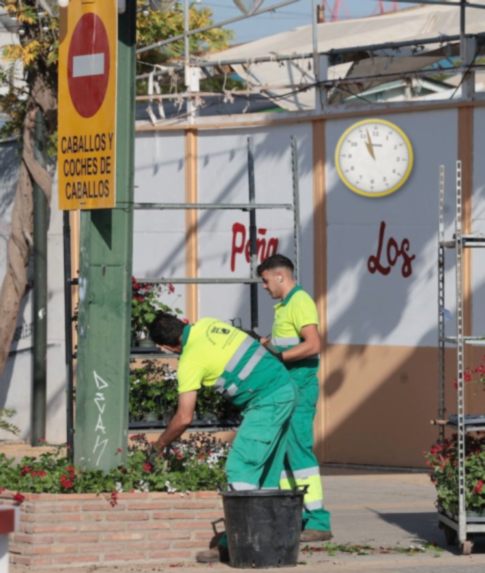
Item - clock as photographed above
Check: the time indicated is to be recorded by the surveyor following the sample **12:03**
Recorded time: **10:57**
